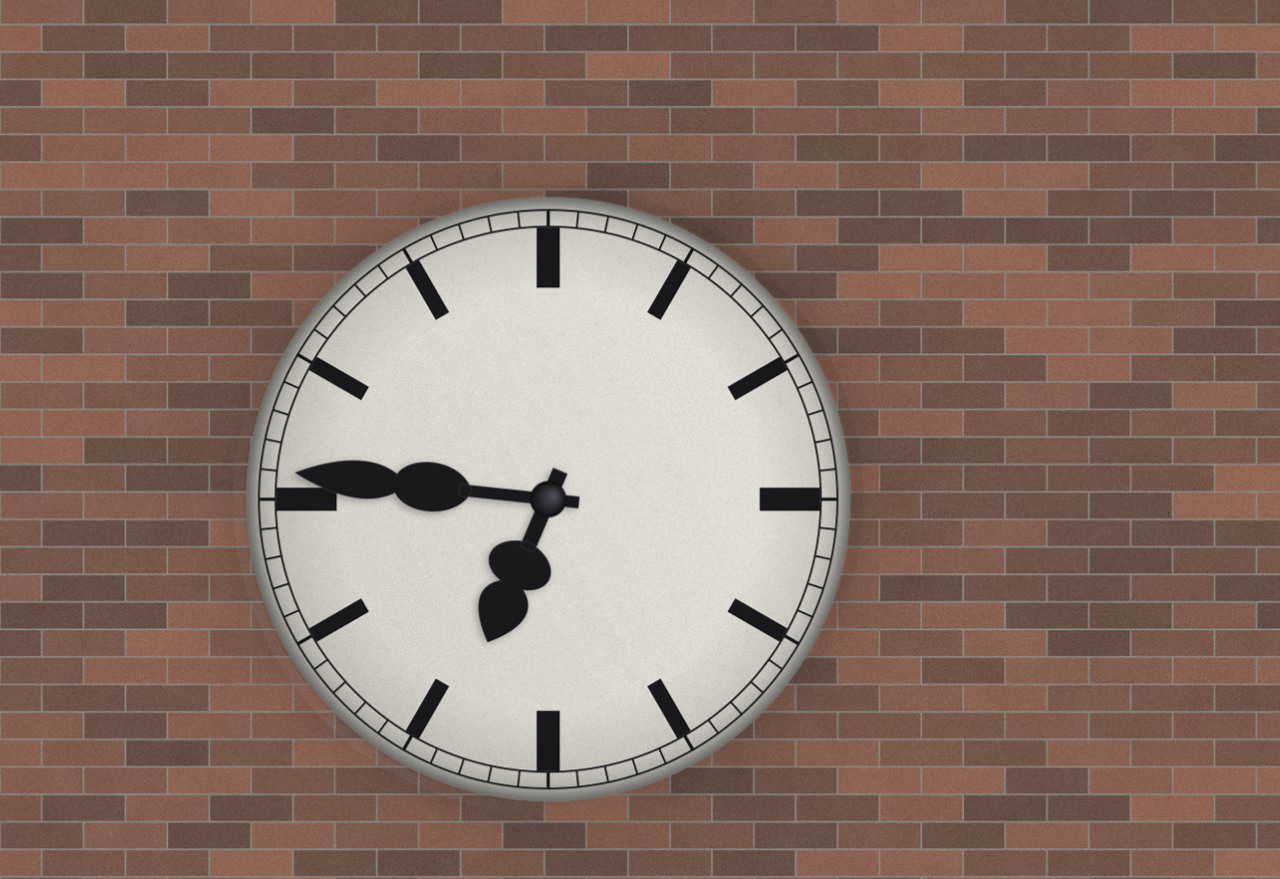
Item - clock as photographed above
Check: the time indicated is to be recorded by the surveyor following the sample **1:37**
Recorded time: **6:46**
